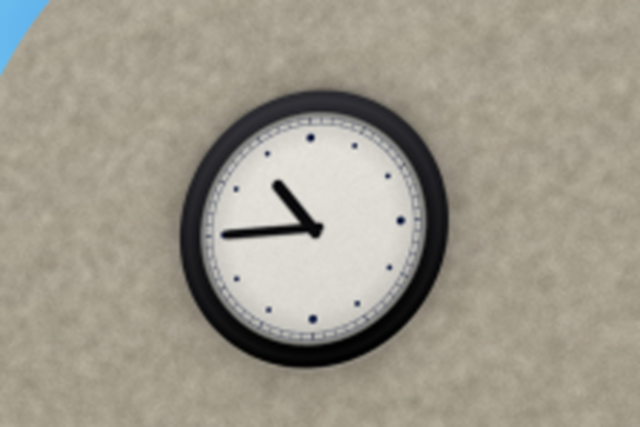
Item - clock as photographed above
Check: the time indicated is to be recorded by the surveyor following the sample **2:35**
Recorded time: **10:45**
